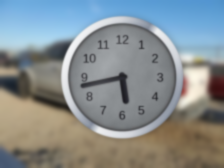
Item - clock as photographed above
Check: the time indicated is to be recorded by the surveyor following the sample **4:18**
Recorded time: **5:43**
